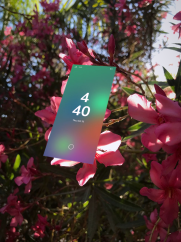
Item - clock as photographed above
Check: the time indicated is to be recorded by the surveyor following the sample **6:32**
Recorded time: **4:40**
